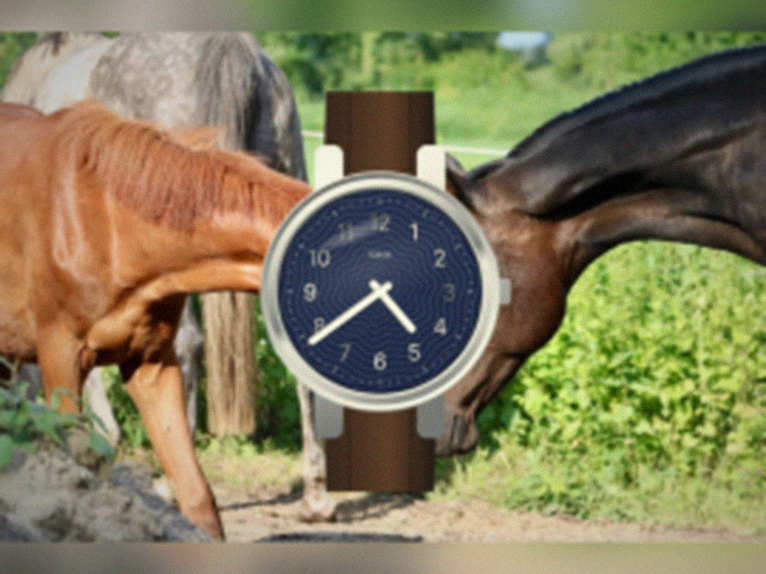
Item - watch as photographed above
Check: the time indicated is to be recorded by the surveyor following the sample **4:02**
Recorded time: **4:39**
